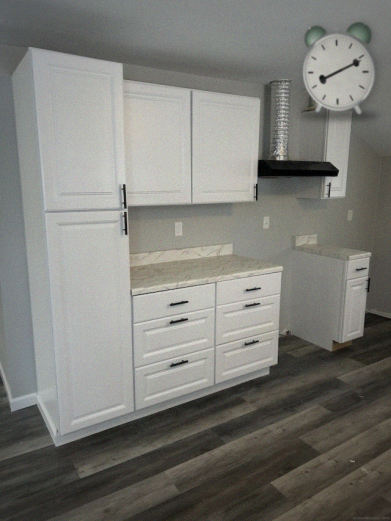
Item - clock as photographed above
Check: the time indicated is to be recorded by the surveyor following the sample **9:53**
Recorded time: **8:11**
